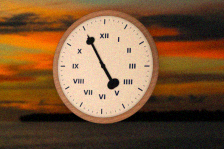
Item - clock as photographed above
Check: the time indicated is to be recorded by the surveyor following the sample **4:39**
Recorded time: **4:55**
